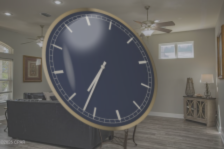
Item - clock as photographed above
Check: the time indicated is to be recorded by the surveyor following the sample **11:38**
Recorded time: **7:37**
